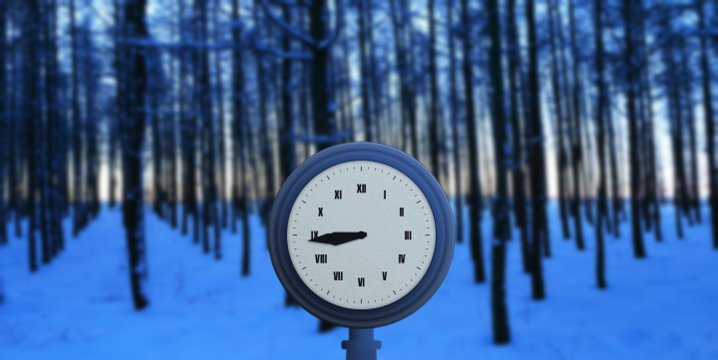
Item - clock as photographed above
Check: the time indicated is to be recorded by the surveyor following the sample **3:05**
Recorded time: **8:44**
